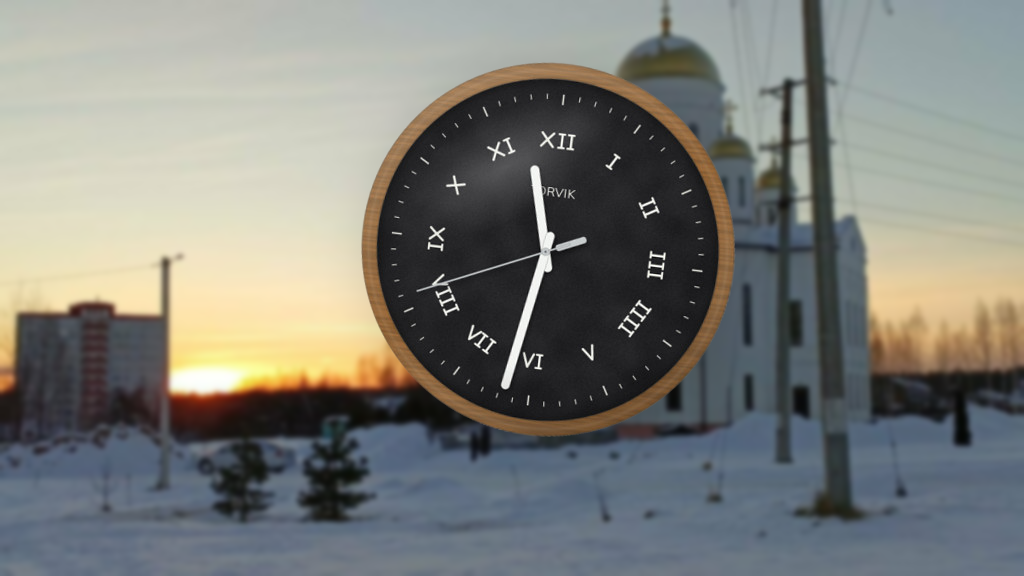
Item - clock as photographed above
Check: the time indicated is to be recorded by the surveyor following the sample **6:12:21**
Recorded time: **11:31:41**
